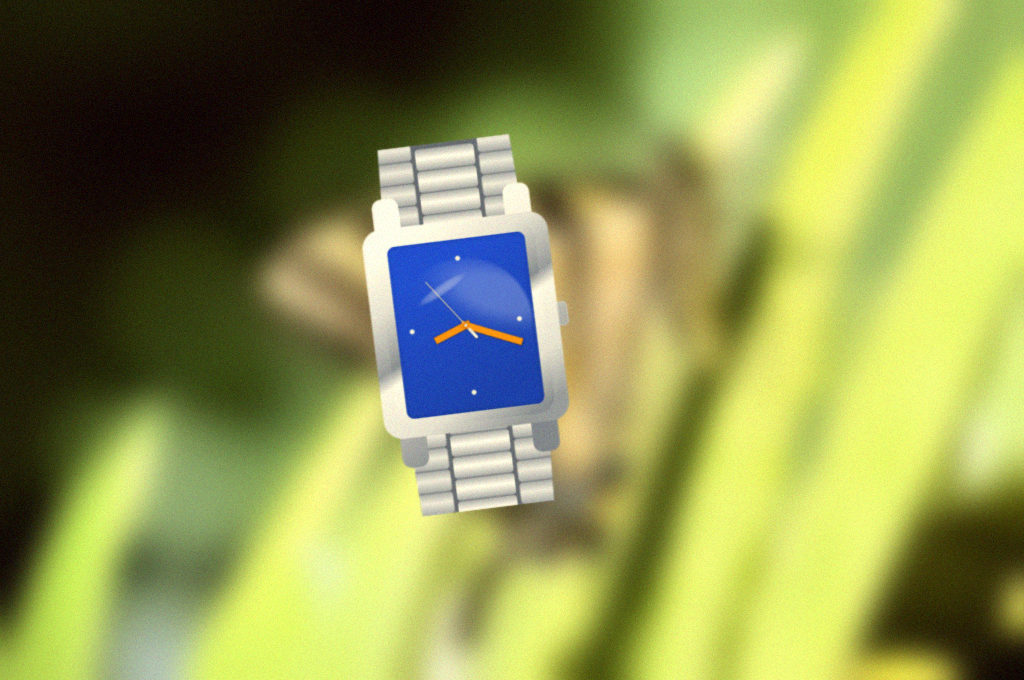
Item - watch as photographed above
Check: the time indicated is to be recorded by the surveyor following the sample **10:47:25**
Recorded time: **8:18:54**
